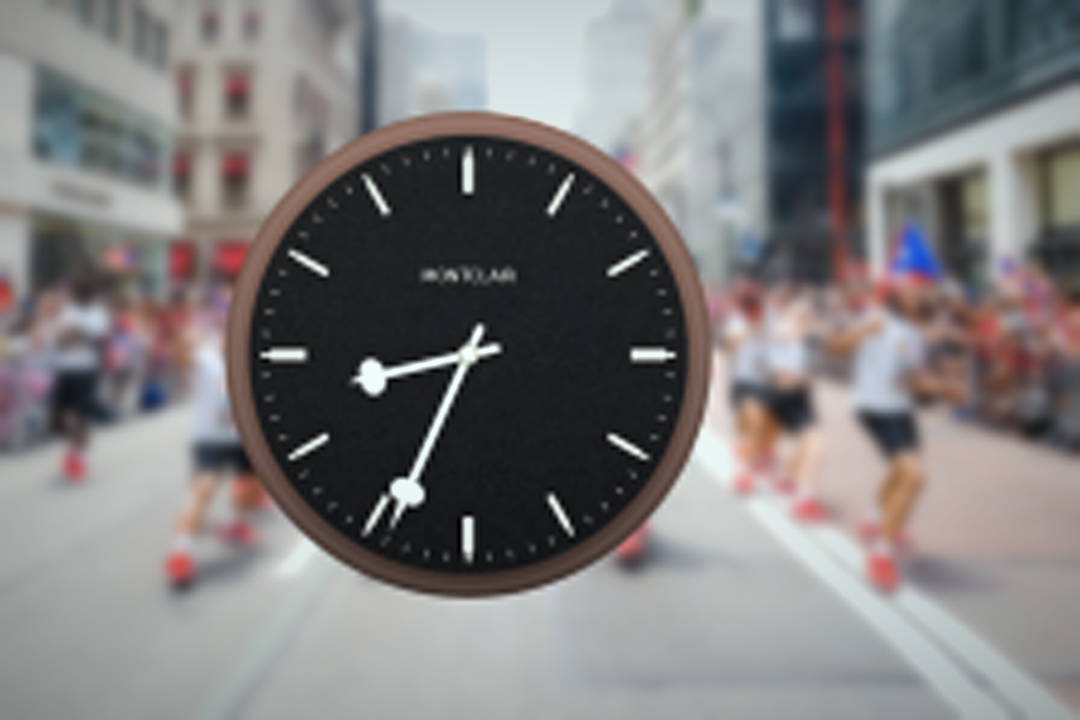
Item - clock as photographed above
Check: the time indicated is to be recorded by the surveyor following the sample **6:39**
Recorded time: **8:34**
